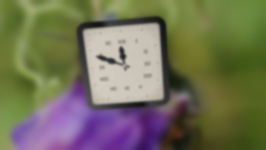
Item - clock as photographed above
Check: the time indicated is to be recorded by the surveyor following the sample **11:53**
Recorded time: **11:49**
